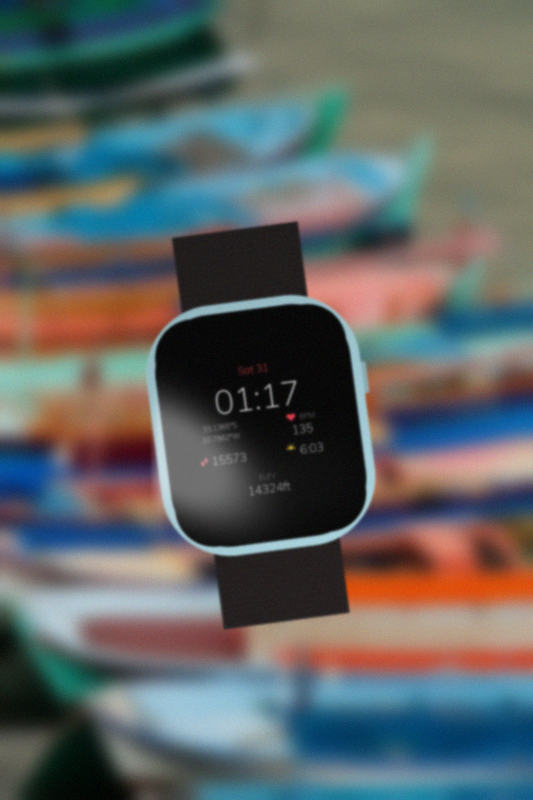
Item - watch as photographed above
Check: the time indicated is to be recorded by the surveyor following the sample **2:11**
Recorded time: **1:17**
